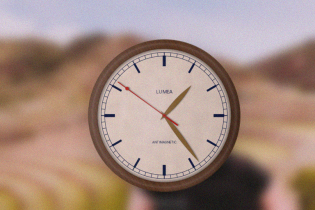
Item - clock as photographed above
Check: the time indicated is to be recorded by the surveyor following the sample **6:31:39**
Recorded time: **1:23:51**
